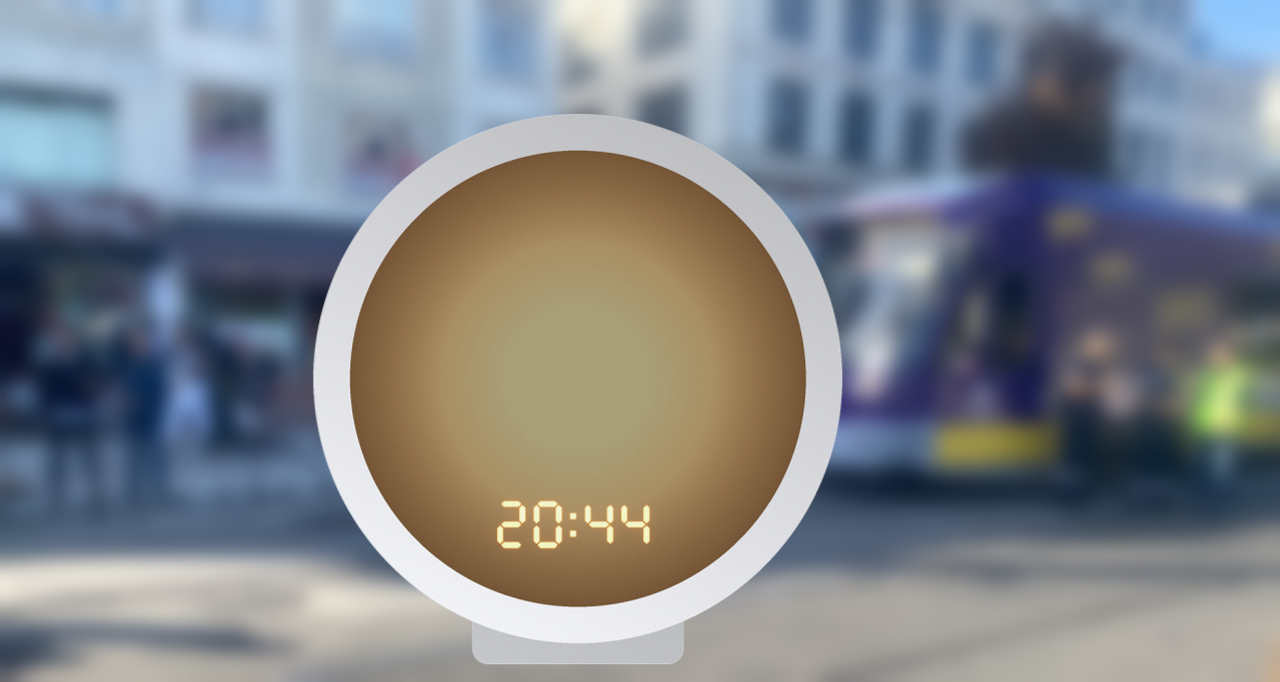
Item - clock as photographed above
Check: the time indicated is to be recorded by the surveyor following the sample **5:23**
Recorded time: **20:44**
